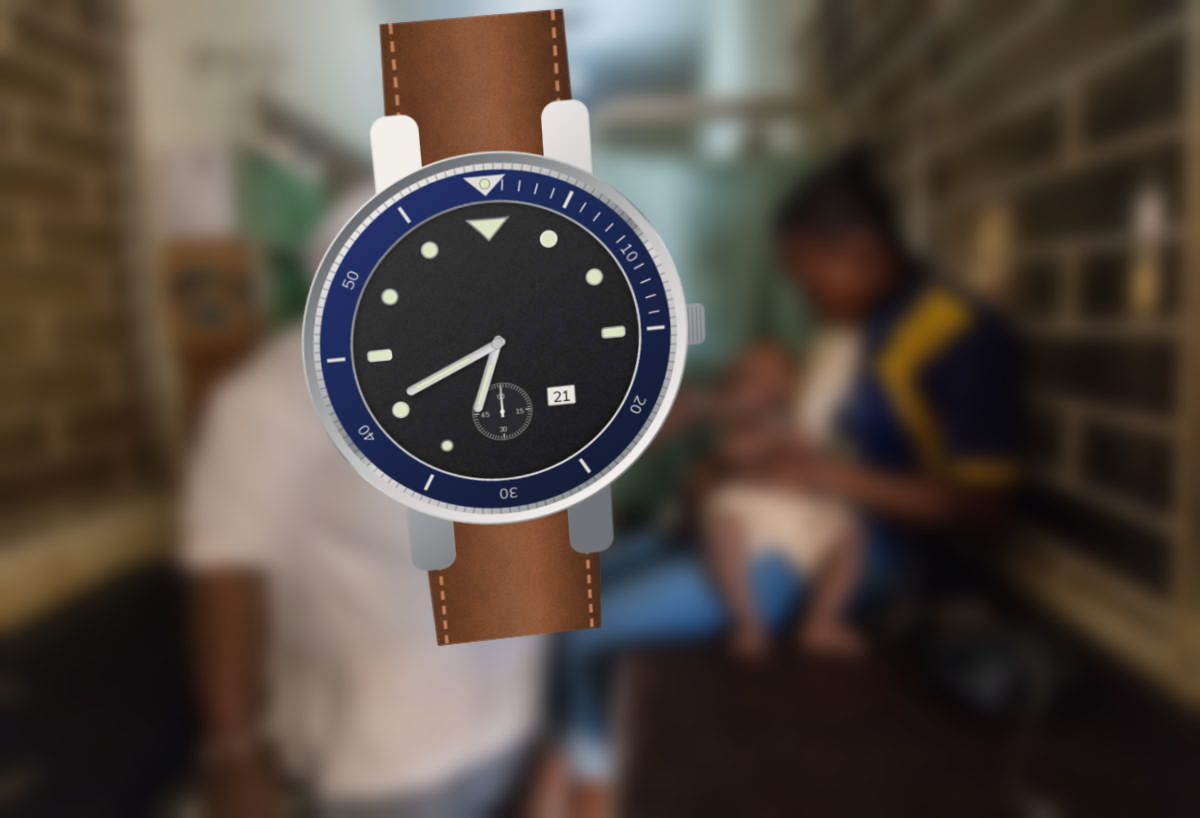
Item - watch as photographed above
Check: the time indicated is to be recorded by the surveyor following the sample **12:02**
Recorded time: **6:41**
